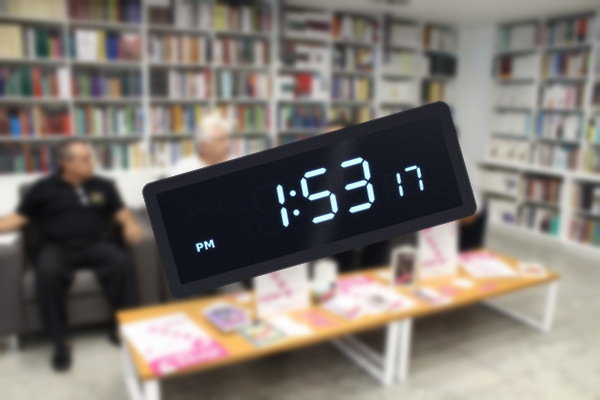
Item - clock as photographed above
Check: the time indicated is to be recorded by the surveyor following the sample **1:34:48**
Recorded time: **1:53:17**
